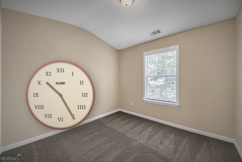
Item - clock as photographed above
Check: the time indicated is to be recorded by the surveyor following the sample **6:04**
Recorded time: **10:25**
